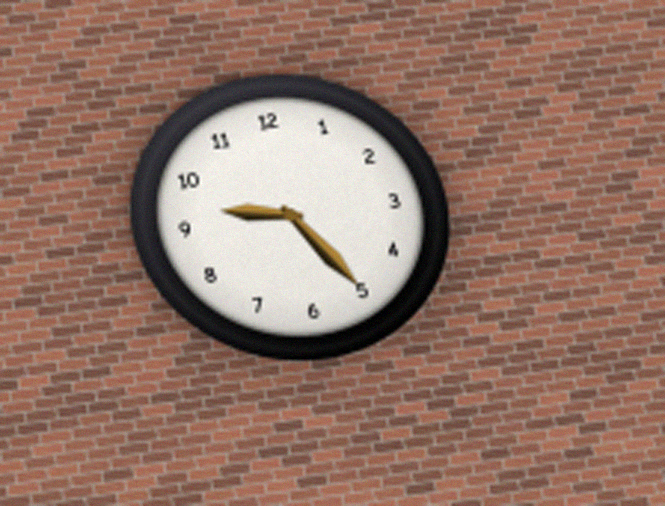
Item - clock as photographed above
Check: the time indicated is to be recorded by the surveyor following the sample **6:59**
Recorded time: **9:25**
